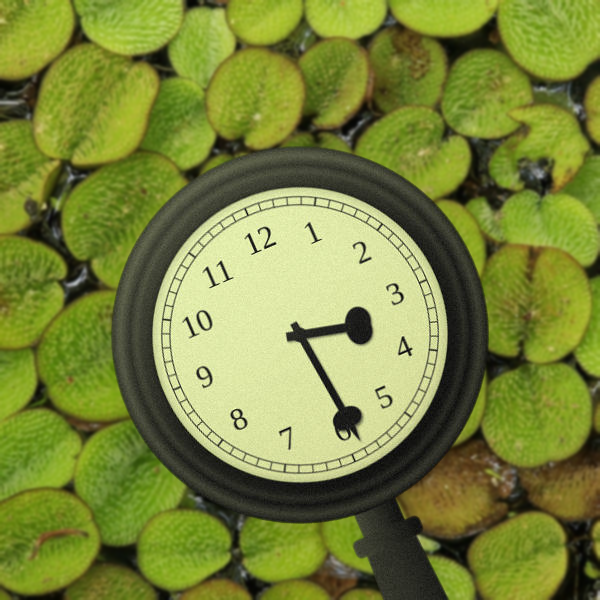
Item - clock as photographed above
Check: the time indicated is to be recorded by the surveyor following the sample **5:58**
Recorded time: **3:29**
